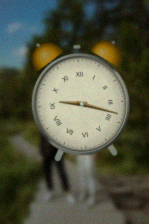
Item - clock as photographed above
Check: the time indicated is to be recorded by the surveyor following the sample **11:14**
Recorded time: **9:18**
